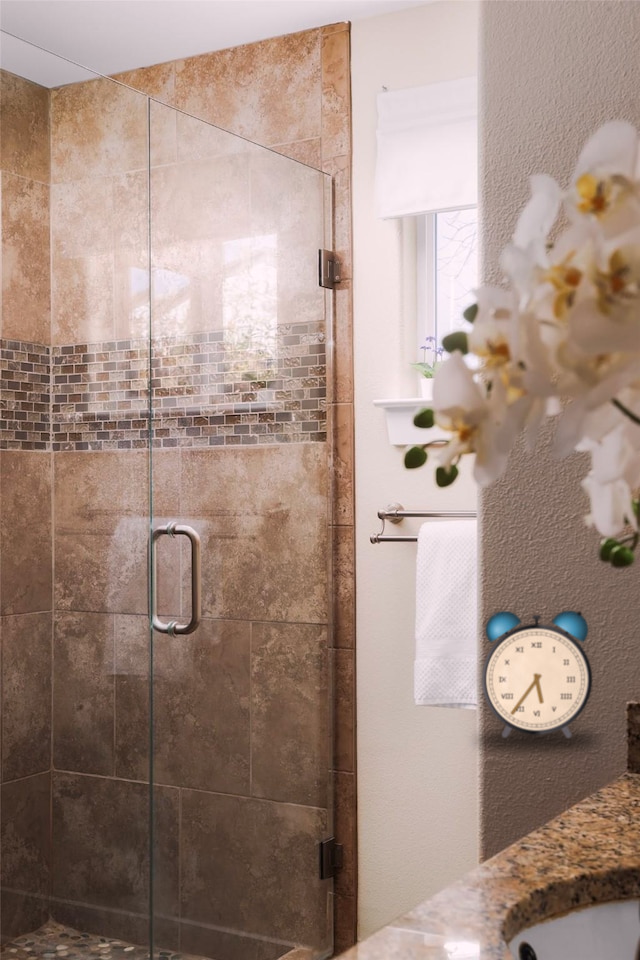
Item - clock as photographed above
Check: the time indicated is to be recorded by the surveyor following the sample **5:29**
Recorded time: **5:36**
